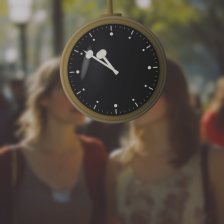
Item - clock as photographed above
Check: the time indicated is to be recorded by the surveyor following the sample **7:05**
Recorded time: **10:51**
